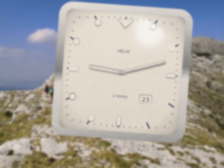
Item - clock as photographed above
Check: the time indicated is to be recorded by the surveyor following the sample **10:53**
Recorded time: **9:12**
